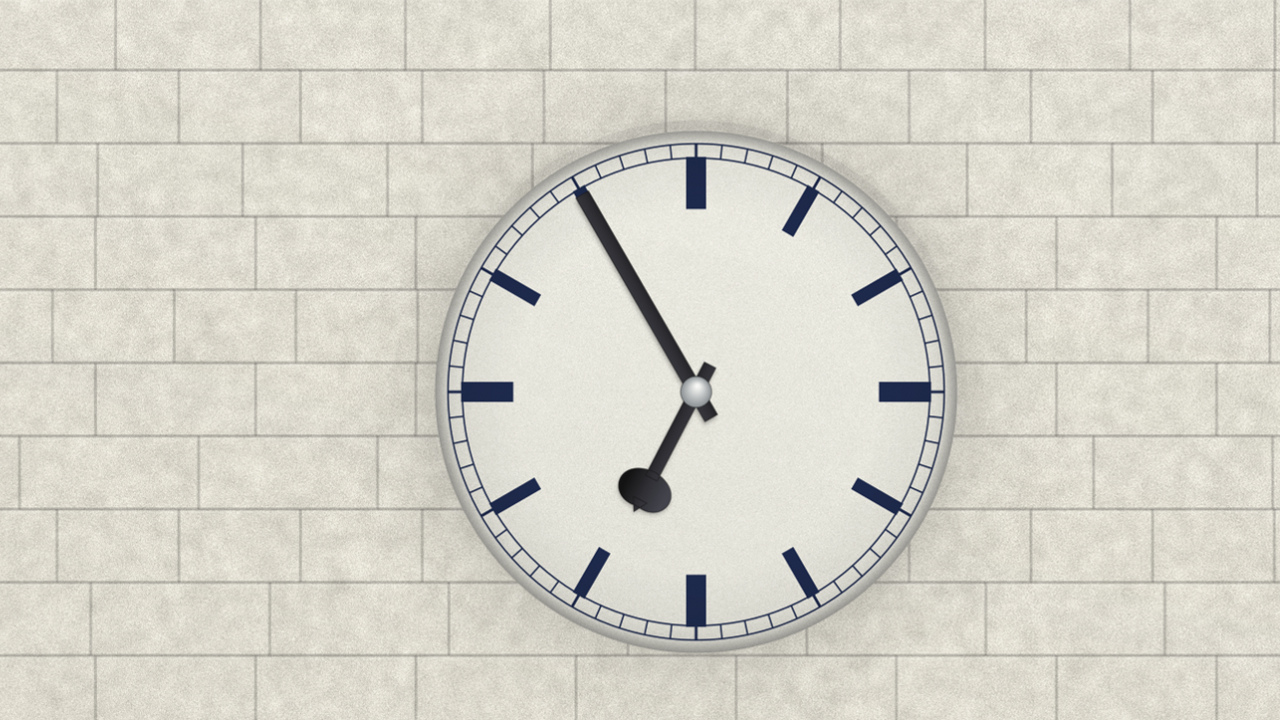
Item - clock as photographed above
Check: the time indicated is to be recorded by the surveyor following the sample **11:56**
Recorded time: **6:55**
